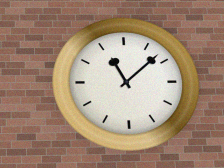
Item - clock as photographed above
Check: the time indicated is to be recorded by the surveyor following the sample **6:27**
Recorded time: **11:08**
